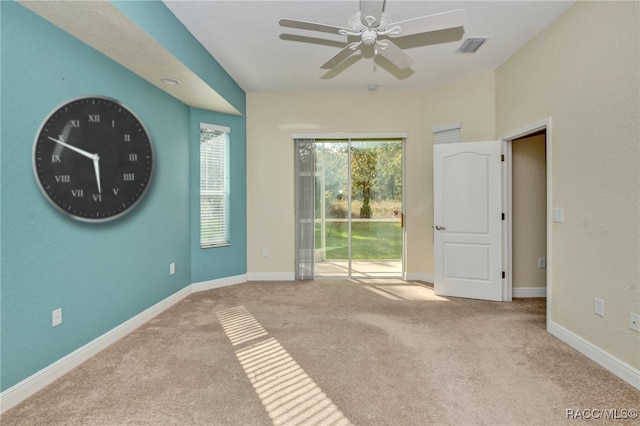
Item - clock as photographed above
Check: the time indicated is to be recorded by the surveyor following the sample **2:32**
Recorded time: **5:49**
